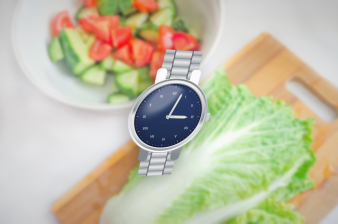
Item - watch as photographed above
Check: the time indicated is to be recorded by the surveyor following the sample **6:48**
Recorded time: **3:03**
